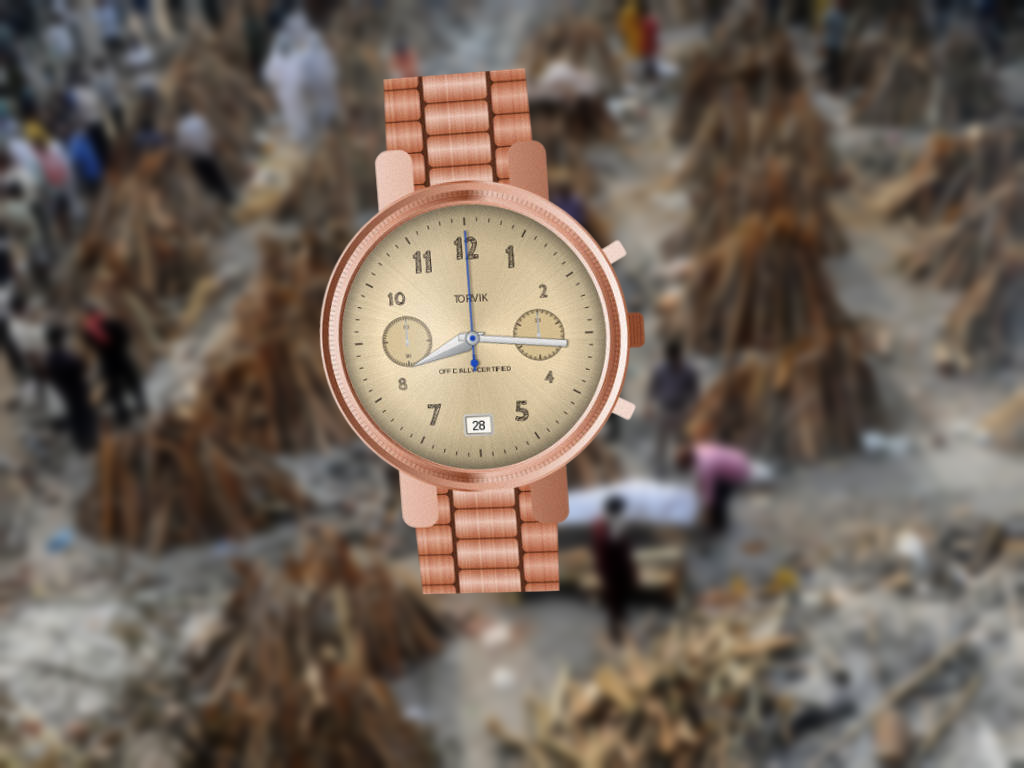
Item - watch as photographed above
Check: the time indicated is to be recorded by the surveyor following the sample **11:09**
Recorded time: **8:16**
